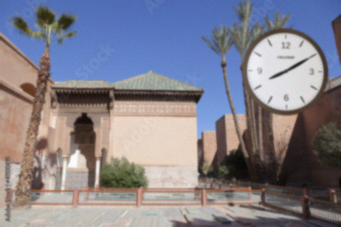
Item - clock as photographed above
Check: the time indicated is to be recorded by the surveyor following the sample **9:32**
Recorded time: **8:10**
